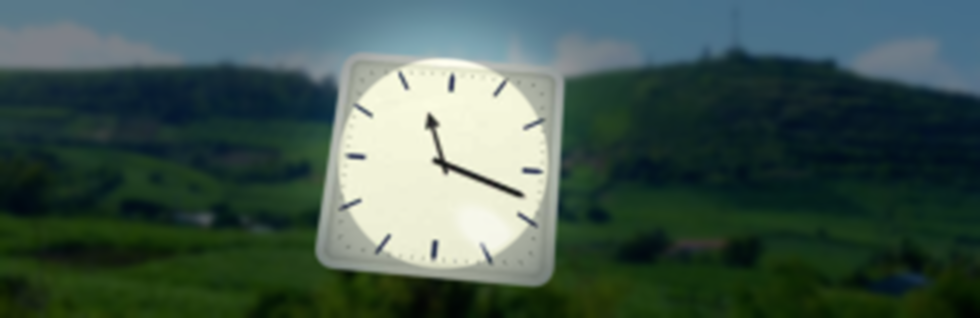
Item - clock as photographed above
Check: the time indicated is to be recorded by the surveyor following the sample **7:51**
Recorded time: **11:18**
